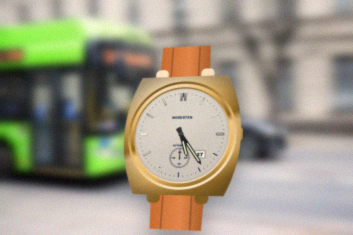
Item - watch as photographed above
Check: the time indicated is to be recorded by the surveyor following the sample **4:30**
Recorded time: **5:24**
